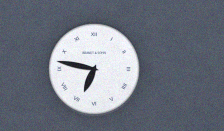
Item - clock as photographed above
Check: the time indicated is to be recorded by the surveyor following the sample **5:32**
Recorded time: **6:47**
